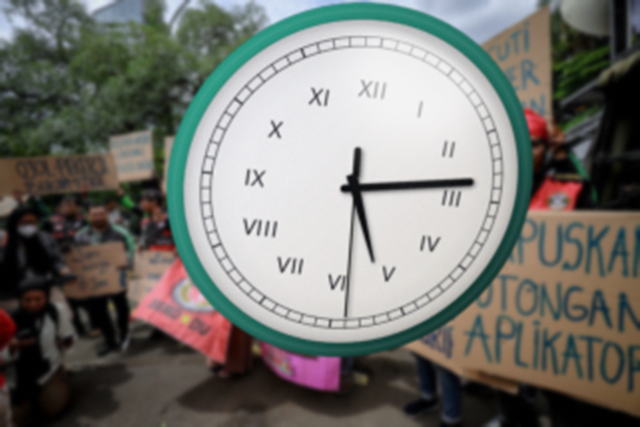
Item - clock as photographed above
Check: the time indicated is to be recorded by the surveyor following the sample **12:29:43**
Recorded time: **5:13:29**
